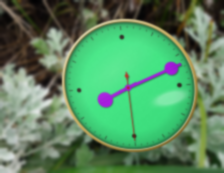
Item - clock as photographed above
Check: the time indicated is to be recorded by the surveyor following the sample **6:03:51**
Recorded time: **8:11:30**
